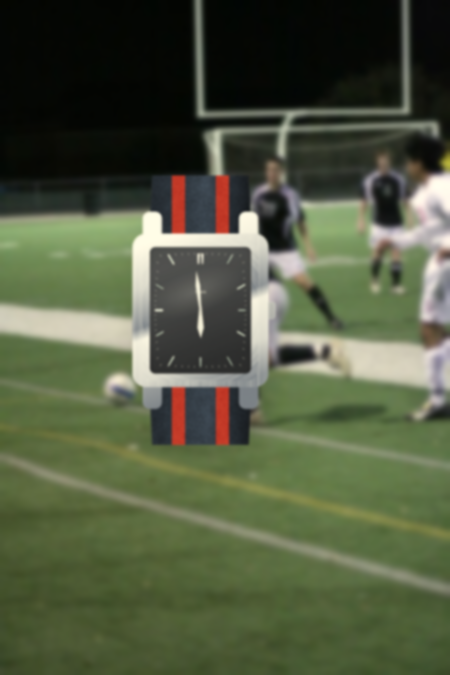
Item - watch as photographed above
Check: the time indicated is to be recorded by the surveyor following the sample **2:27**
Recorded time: **5:59**
